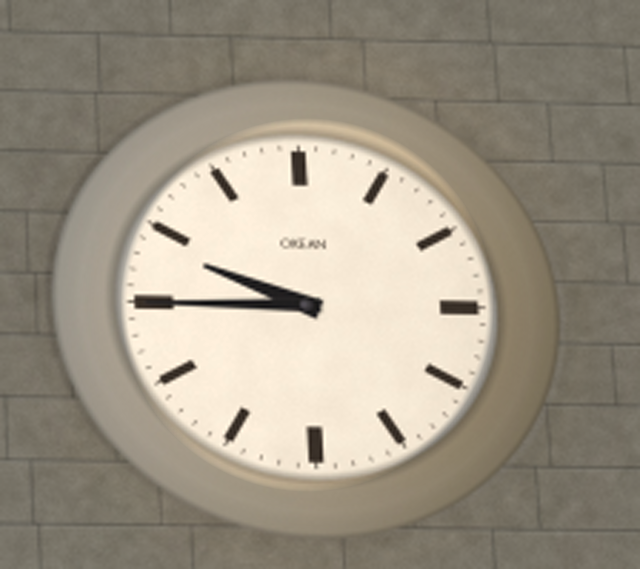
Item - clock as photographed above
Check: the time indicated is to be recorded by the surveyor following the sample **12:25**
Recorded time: **9:45**
